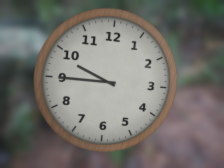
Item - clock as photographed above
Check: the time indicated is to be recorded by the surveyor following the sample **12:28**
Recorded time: **9:45**
